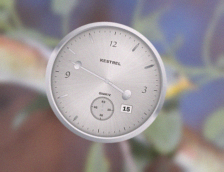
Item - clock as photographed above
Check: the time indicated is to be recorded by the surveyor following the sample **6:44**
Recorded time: **3:48**
